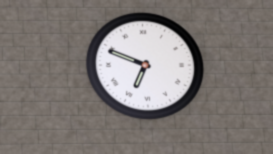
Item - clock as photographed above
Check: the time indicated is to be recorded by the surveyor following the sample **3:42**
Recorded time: **6:49**
